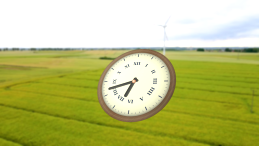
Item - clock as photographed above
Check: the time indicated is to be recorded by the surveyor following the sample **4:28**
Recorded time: **6:42**
